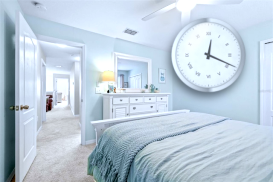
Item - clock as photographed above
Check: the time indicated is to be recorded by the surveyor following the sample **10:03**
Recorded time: **12:19**
